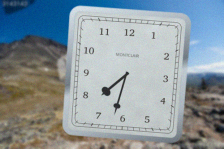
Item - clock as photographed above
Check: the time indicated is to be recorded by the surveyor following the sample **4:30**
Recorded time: **7:32**
